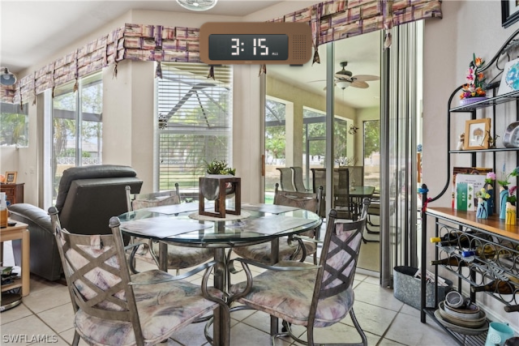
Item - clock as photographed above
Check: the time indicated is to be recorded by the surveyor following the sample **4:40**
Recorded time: **3:15**
